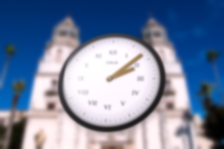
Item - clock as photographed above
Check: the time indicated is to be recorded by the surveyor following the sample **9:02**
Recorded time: **2:08**
